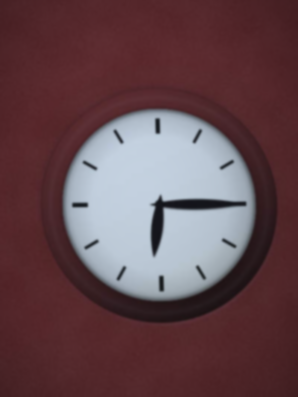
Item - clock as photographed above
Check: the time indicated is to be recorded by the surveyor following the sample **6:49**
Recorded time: **6:15**
